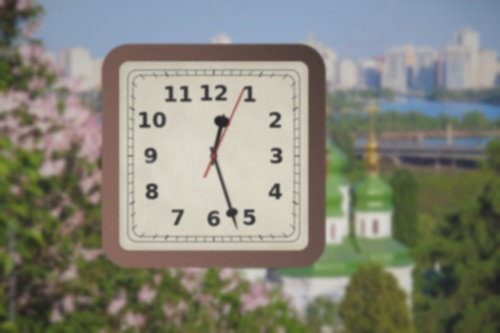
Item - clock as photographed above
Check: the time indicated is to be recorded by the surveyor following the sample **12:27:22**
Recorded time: **12:27:04**
